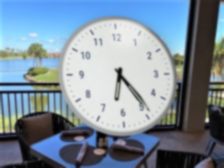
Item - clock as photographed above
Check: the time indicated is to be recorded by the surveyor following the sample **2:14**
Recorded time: **6:24**
